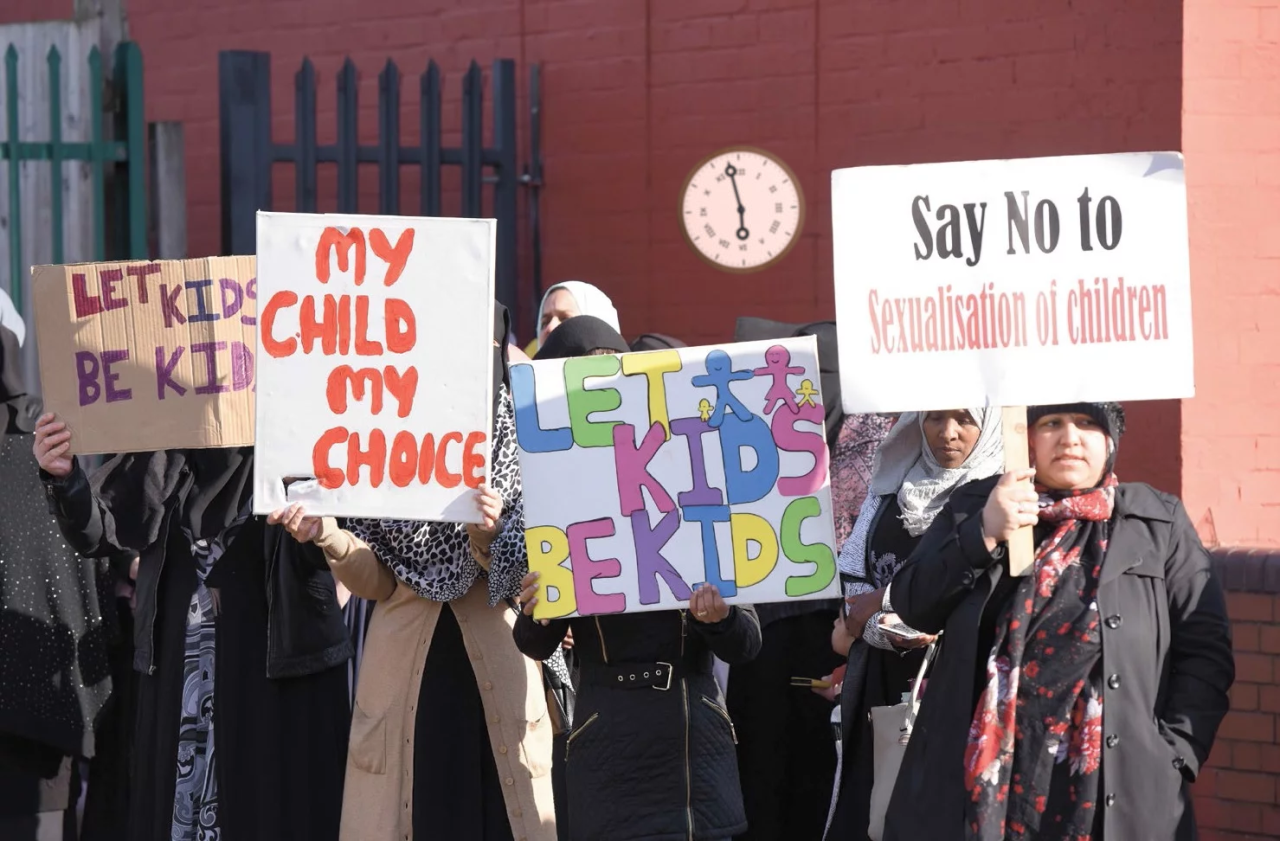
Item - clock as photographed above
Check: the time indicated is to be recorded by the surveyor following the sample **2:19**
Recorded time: **5:58**
